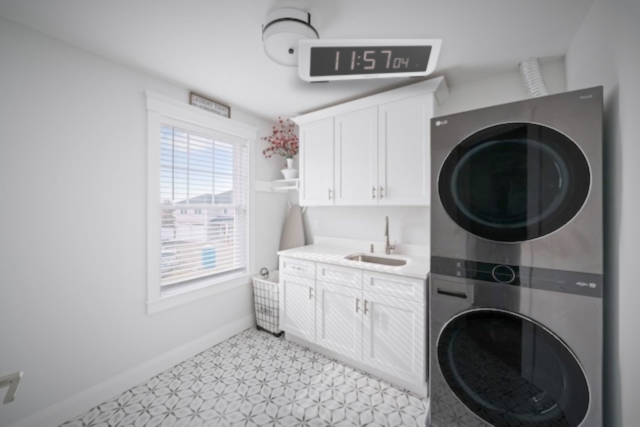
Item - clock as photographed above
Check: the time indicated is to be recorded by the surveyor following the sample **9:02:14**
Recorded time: **11:57:04**
